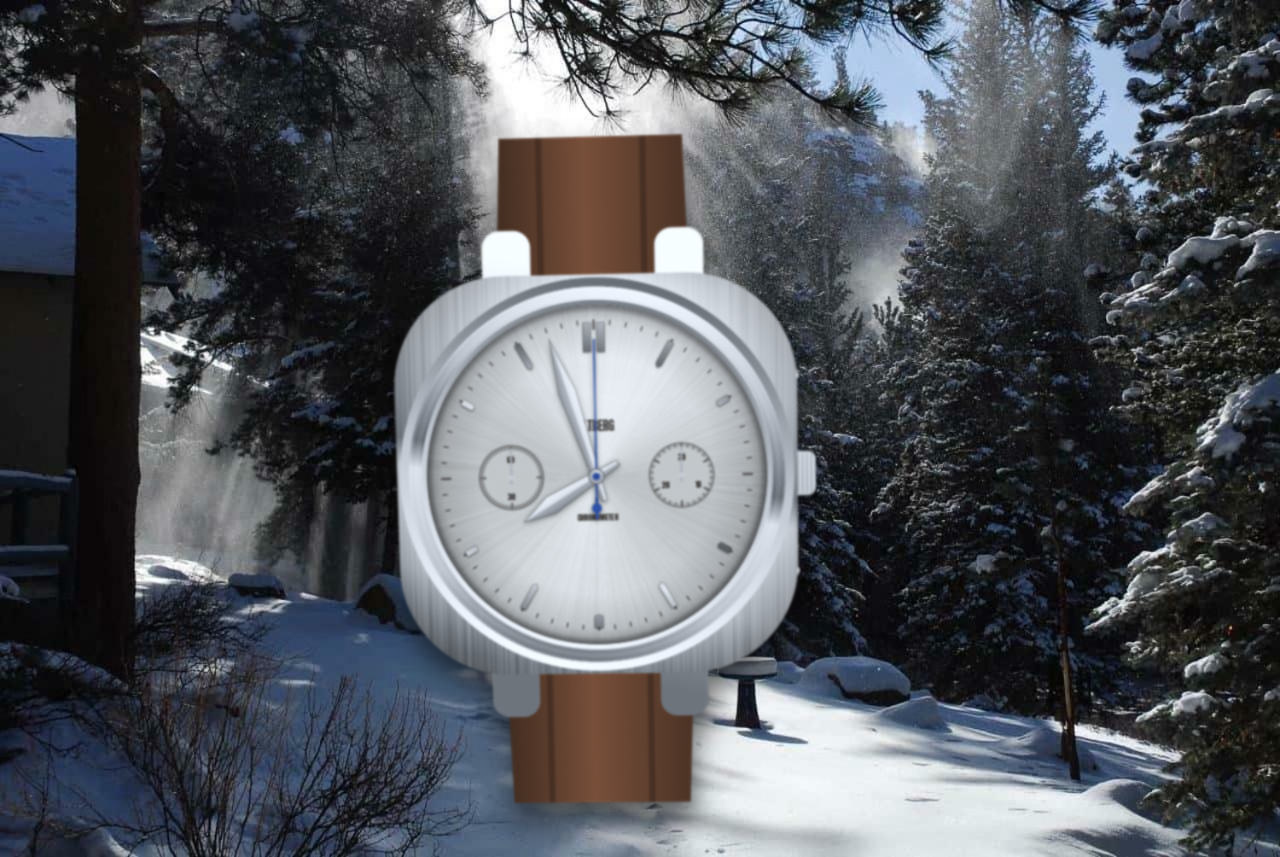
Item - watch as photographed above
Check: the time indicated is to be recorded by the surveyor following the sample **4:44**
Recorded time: **7:57**
